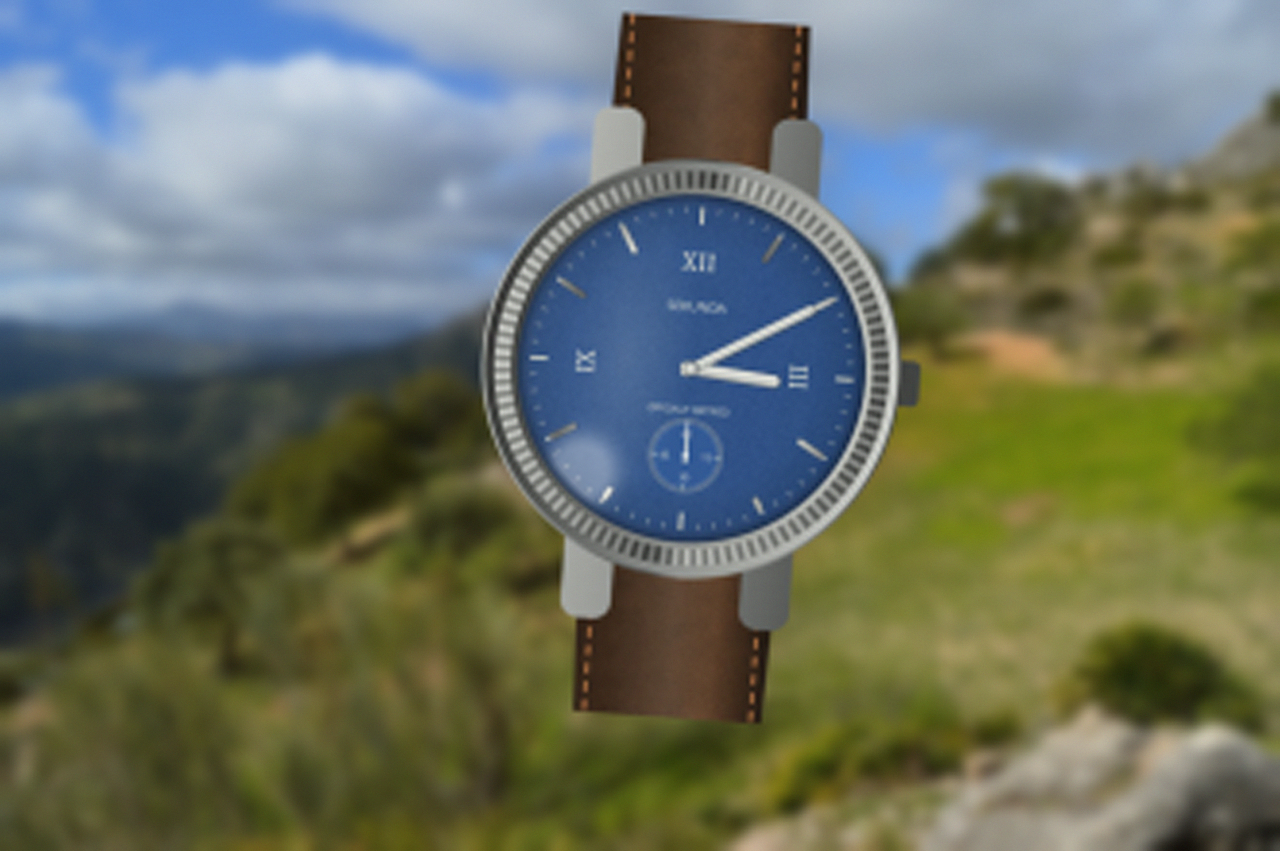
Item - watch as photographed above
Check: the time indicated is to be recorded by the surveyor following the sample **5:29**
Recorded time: **3:10**
